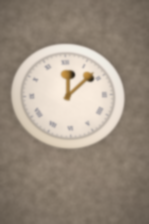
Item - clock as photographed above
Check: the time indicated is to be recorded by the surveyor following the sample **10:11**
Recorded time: **12:08**
